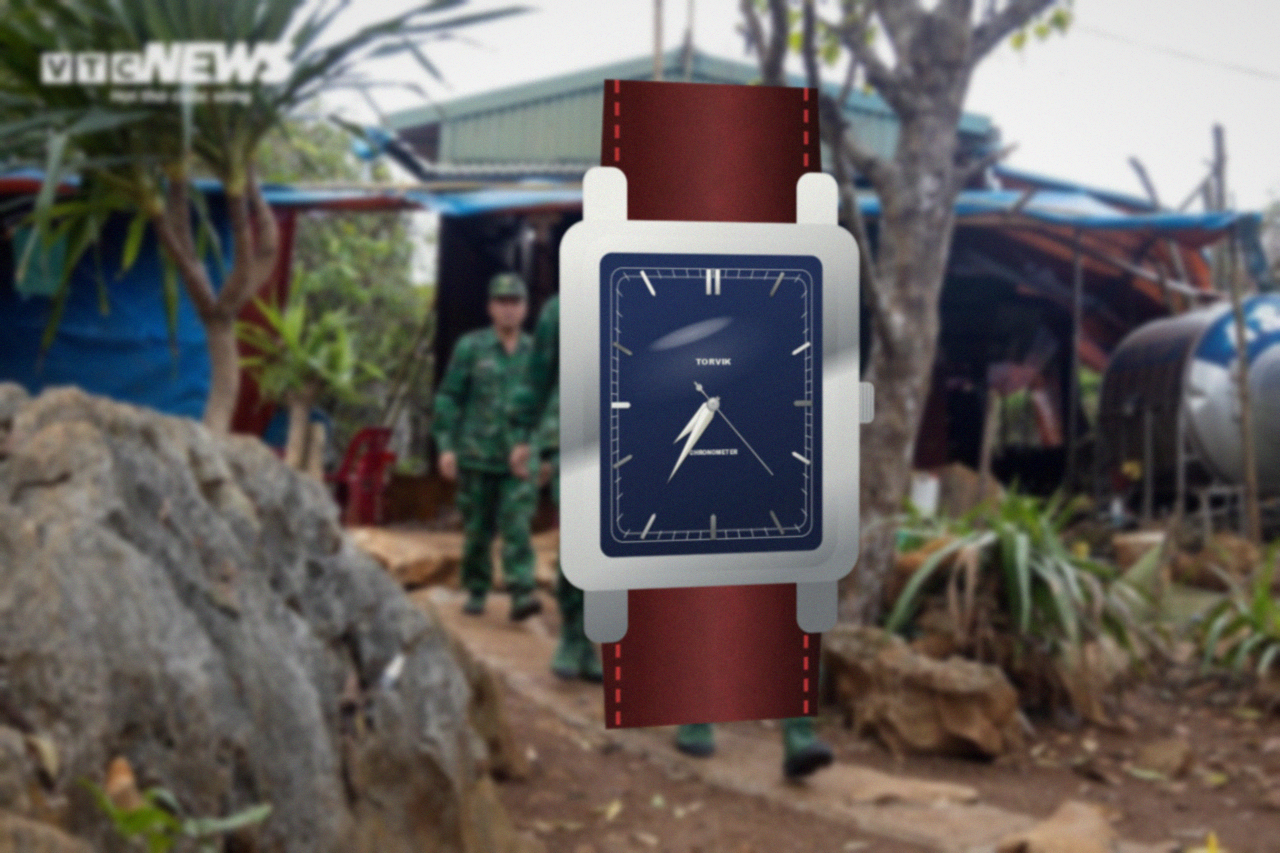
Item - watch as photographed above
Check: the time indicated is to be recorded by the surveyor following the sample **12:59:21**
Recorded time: **7:35:23**
